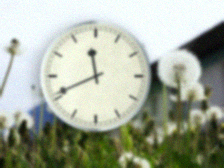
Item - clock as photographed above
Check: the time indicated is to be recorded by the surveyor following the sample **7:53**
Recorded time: **11:41**
